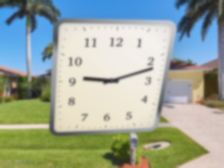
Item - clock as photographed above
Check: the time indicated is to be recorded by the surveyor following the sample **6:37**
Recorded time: **9:12**
